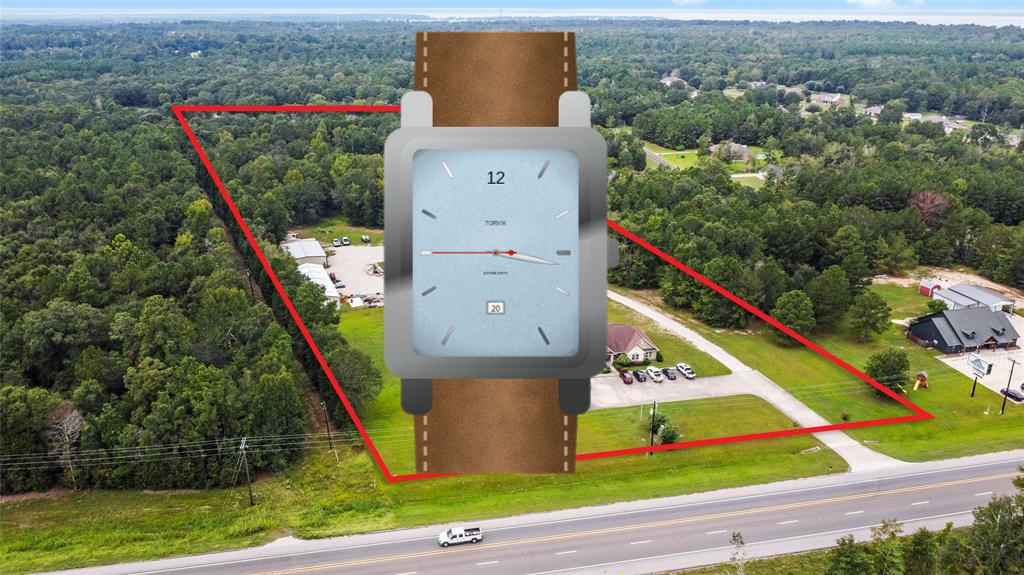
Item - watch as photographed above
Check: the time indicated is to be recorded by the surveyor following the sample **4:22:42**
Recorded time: **3:16:45**
